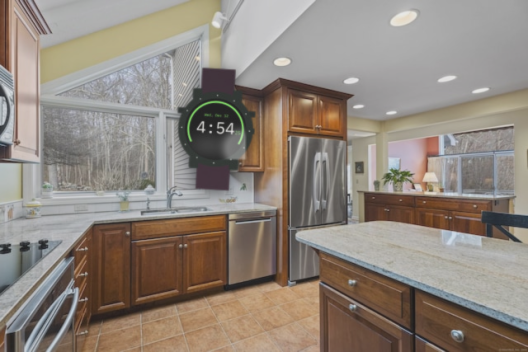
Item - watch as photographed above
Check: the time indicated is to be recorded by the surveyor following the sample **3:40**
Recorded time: **4:54**
